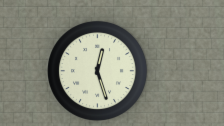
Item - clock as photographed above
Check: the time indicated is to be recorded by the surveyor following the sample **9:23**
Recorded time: **12:27**
